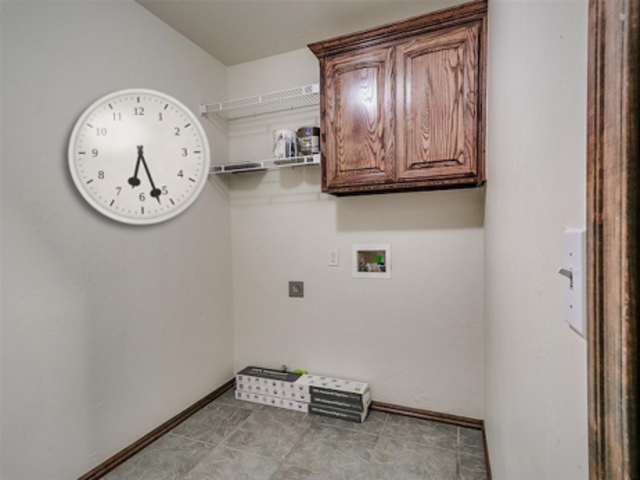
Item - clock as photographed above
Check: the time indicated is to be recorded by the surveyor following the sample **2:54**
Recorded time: **6:27**
